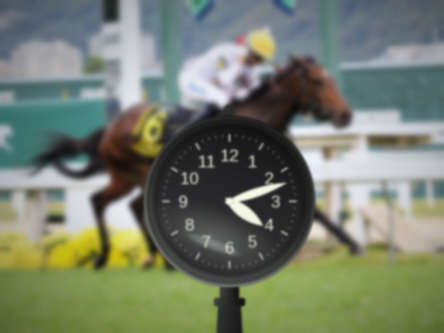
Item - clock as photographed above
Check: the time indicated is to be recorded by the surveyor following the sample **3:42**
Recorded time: **4:12**
